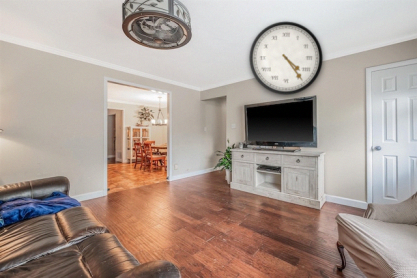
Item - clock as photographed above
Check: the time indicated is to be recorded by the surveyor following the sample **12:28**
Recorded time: **4:24**
